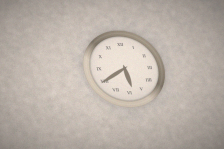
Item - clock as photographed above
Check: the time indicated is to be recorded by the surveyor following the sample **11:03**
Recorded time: **5:40**
